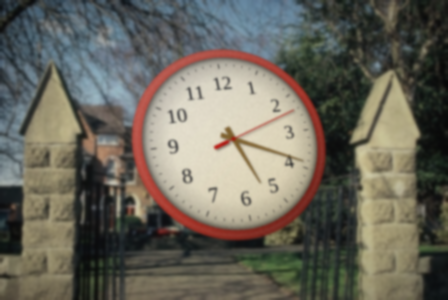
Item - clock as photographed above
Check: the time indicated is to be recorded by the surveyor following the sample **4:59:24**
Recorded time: **5:19:12**
